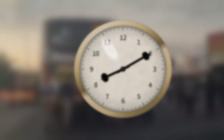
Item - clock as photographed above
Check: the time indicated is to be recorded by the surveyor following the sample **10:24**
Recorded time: **8:10**
